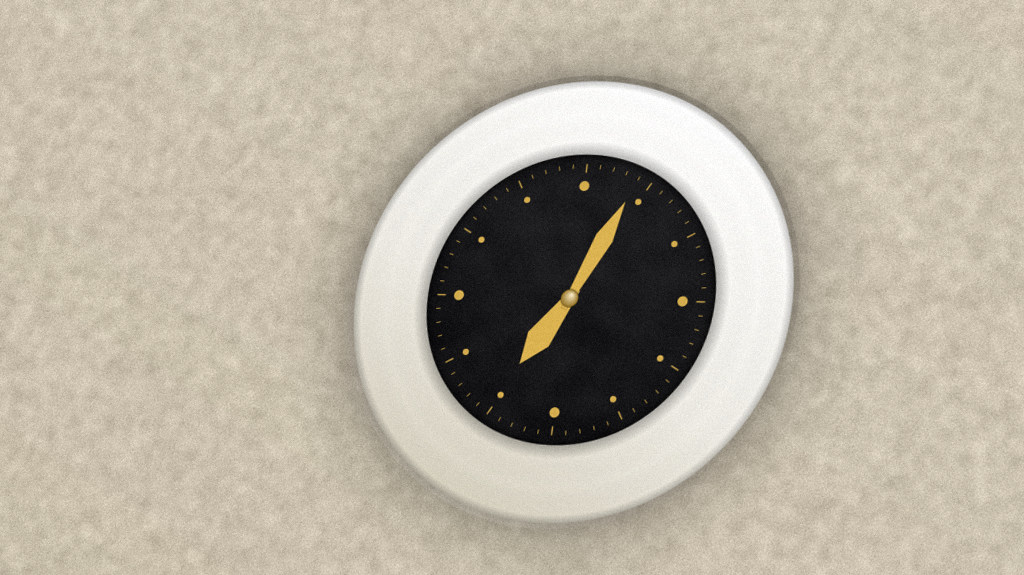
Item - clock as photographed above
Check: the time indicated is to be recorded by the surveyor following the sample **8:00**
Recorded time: **7:04**
